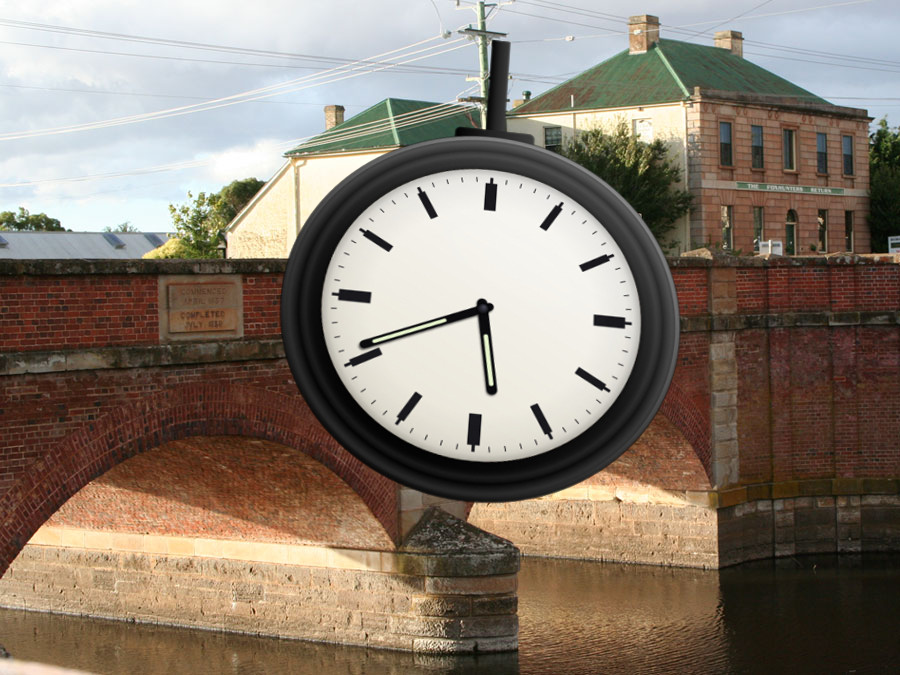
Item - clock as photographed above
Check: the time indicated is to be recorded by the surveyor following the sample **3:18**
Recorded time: **5:41**
